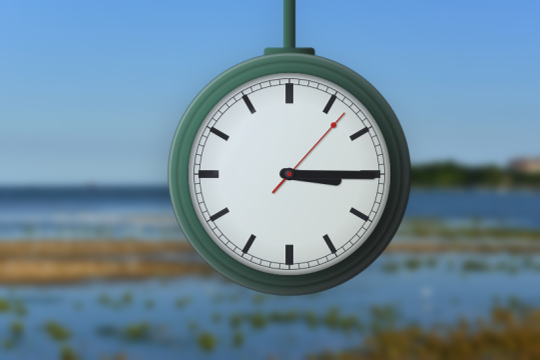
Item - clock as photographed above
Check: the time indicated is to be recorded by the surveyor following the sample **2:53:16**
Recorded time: **3:15:07**
